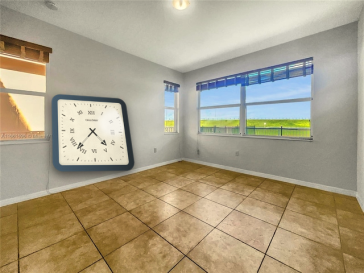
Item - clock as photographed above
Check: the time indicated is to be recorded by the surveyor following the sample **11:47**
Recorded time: **4:37**
